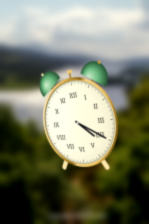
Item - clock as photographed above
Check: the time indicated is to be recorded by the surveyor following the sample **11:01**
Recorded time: **4:20**
